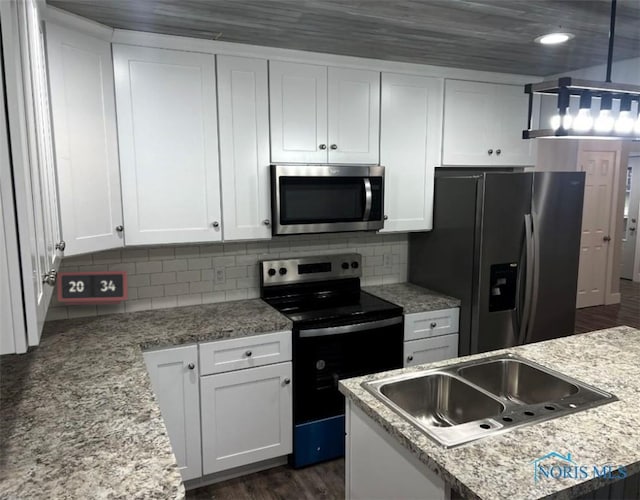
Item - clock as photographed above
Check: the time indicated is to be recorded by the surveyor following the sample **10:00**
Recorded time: **20:34**
